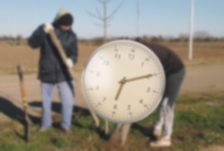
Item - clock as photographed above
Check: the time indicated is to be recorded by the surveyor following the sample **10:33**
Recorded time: **6:10**
